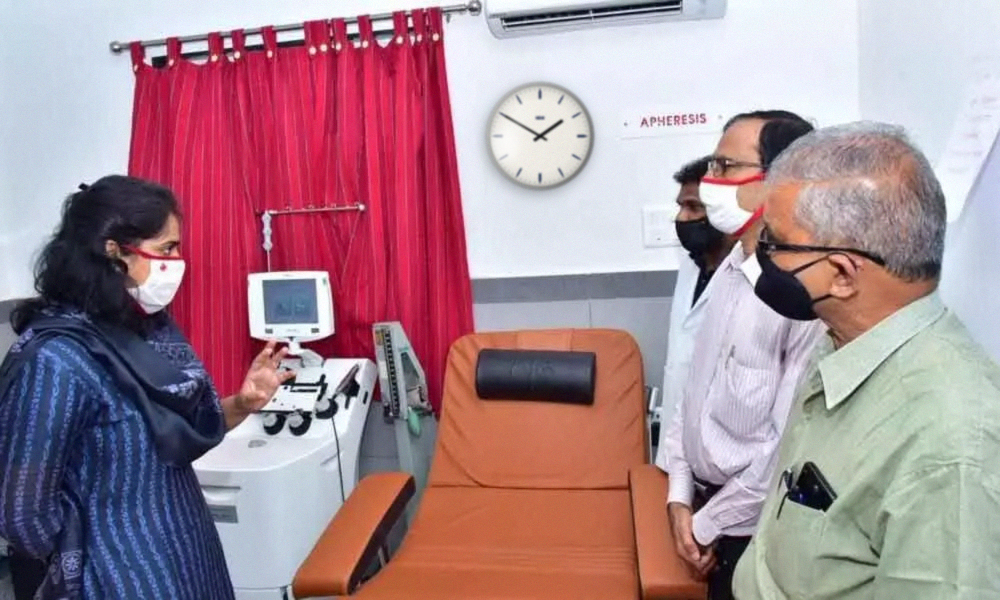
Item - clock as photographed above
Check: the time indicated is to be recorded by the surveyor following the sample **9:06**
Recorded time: **1:50**
